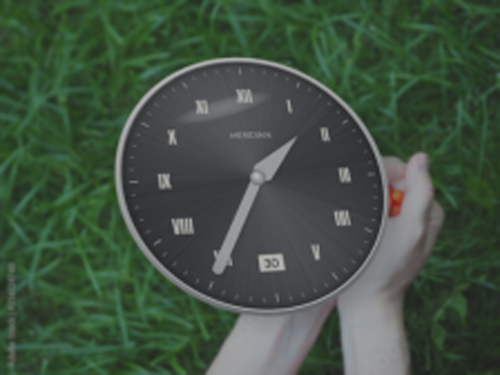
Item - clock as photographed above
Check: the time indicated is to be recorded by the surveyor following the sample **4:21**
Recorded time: **1:35**
